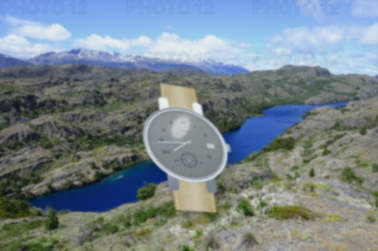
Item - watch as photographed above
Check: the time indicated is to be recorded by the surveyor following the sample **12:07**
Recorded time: **7:44**
